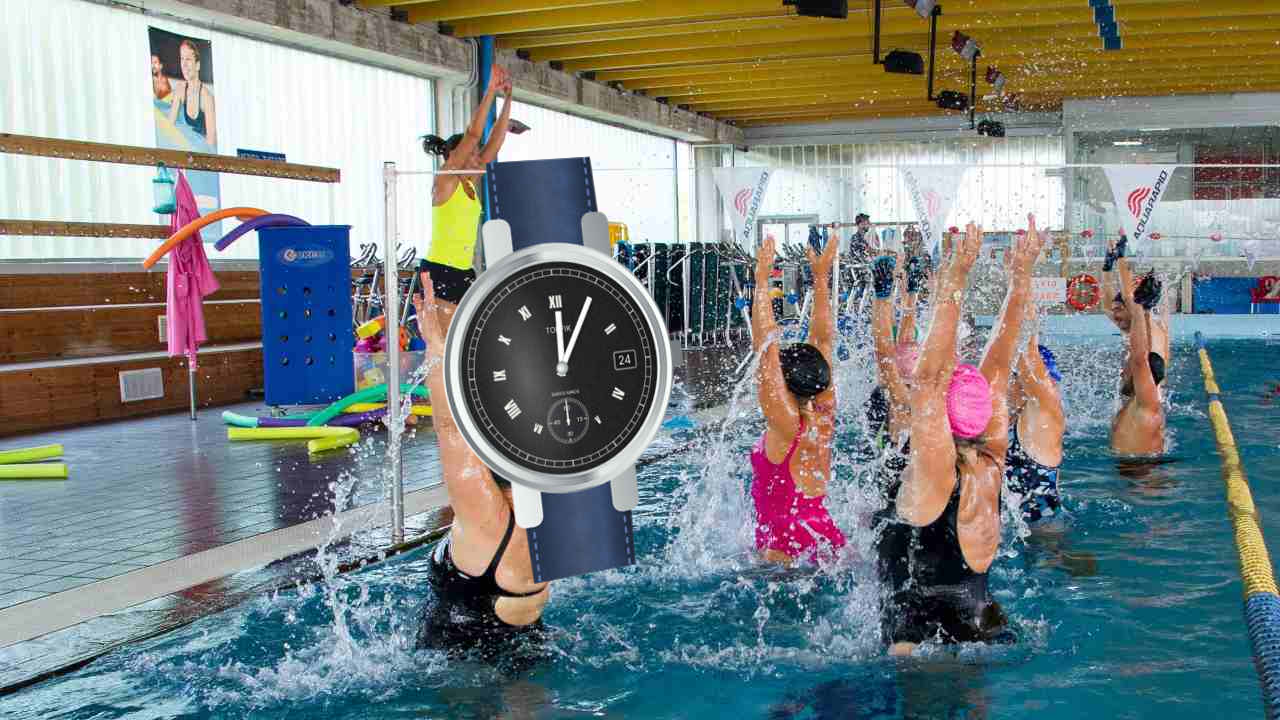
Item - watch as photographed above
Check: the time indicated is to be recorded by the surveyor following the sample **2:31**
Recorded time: **12:05**
